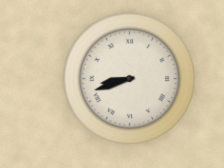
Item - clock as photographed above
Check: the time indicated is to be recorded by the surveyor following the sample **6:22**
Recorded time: **8:42**
